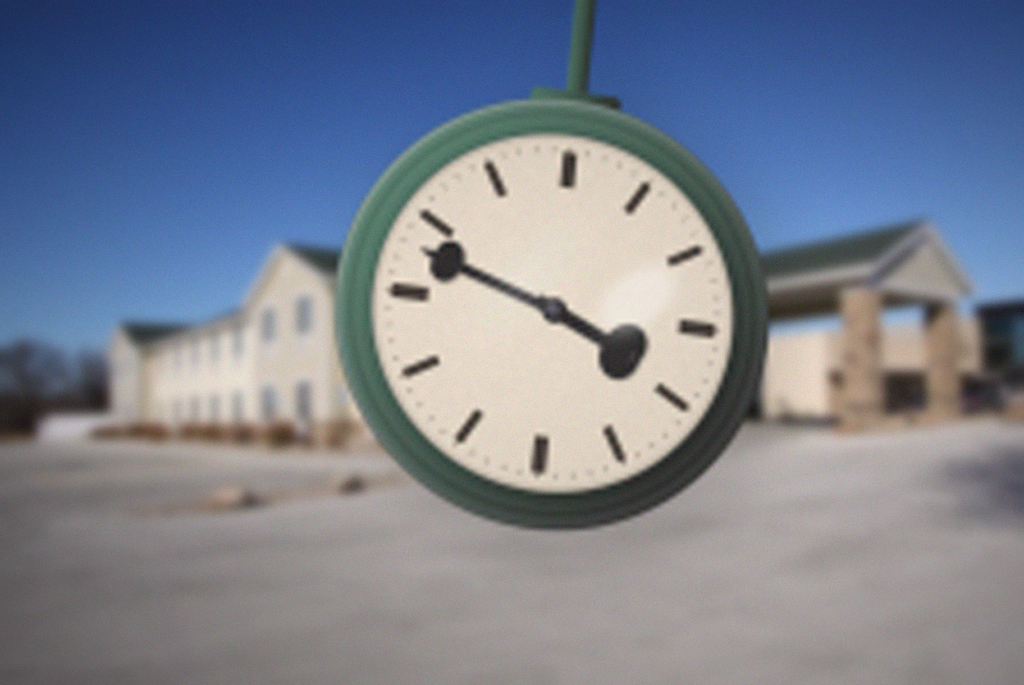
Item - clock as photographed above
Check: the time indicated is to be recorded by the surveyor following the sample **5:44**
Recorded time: **3:48**
